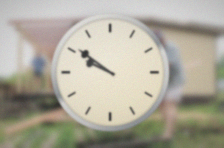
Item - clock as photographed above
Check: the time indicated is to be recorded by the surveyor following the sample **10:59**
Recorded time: **9:51**
